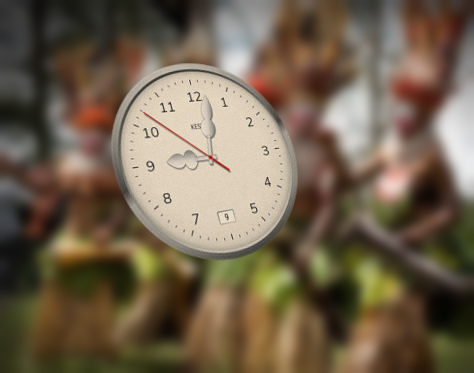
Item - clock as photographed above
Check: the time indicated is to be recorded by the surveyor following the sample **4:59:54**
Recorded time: **9:01:52**
